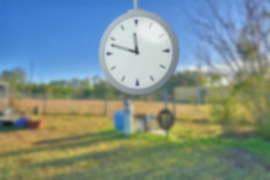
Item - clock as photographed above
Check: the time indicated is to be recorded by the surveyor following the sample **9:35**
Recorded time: **11:48**
